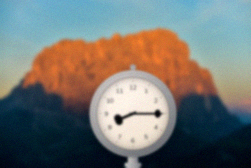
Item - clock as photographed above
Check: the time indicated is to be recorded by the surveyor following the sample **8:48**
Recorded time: **8:15**
